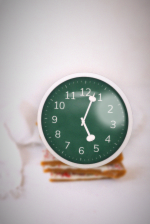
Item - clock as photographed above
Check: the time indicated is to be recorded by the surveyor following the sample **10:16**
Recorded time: **5:03**
